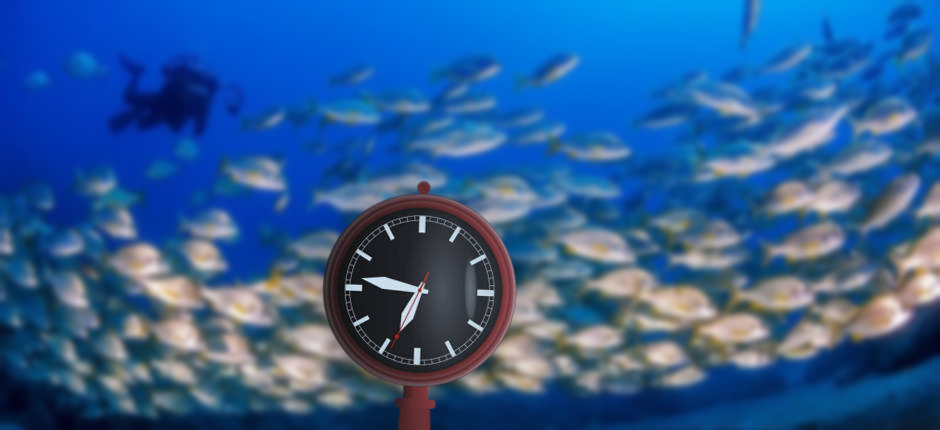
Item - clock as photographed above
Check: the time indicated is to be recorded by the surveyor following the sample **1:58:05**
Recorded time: **6:46:34**
